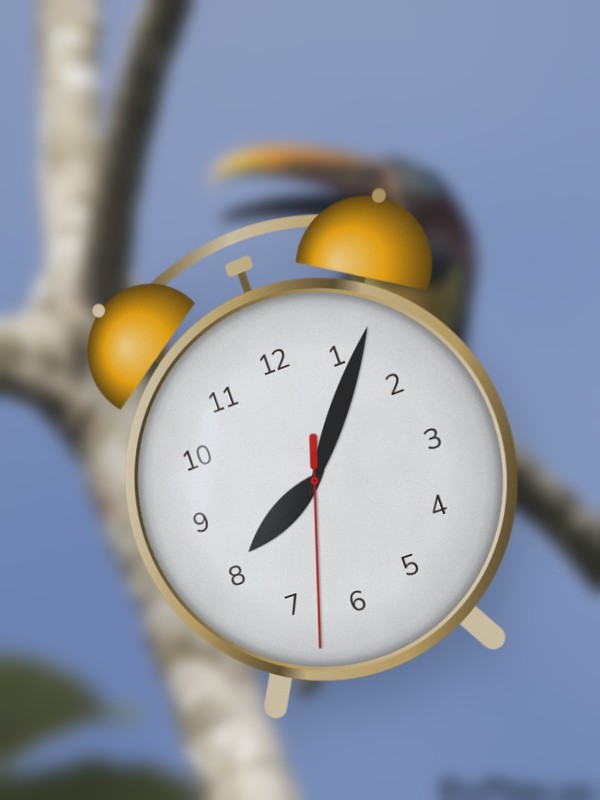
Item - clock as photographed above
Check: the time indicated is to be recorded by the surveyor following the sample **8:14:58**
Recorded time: **8:06:33**
